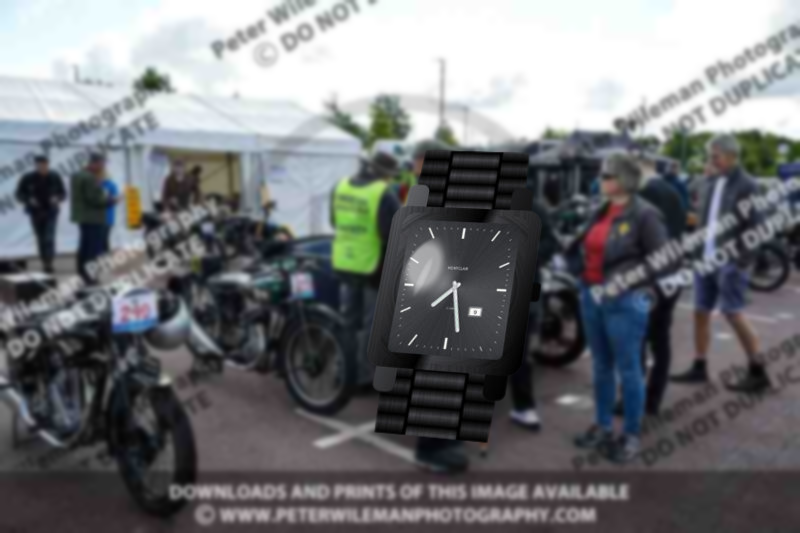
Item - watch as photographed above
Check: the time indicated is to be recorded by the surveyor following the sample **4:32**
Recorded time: **7:28**
